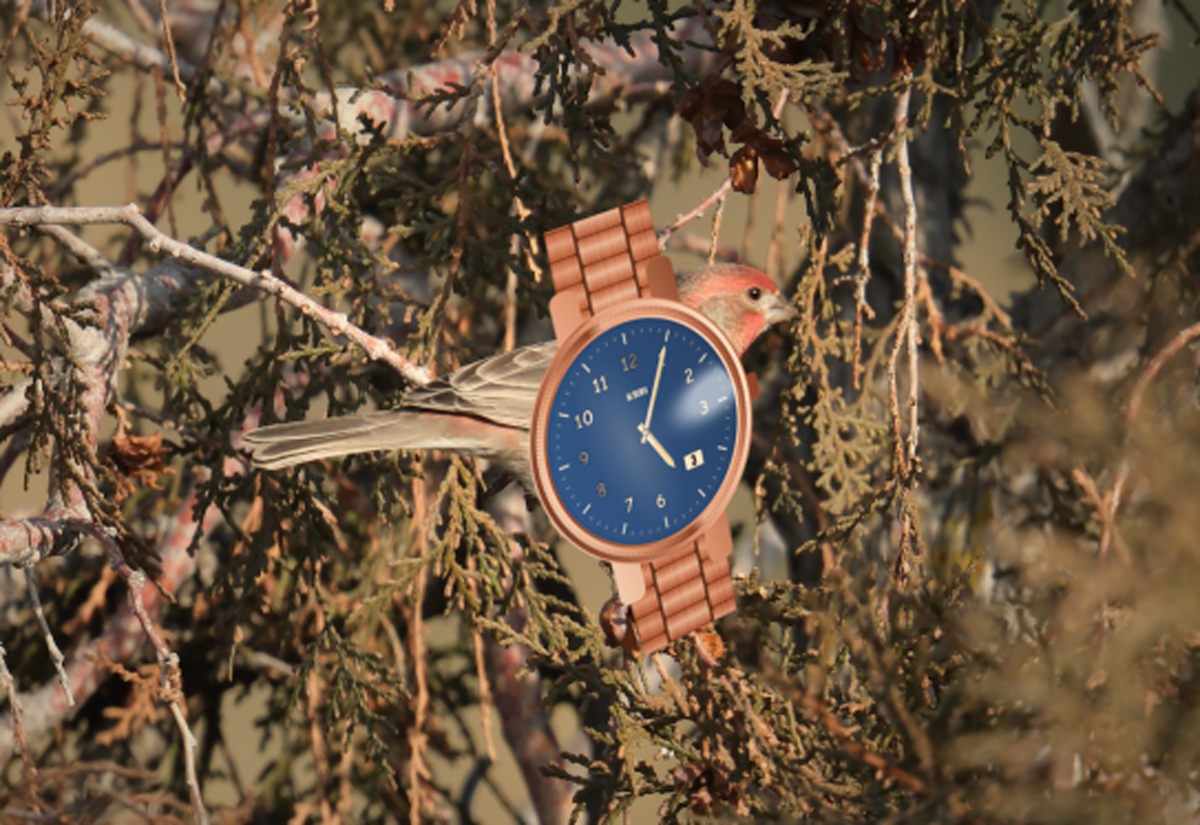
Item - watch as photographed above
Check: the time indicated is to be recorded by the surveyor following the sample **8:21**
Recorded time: **5:05**
